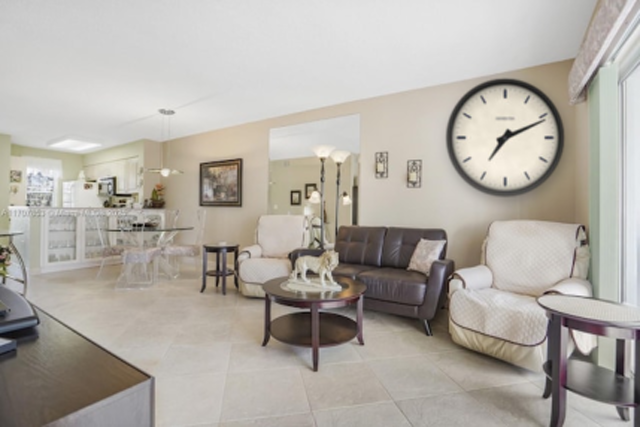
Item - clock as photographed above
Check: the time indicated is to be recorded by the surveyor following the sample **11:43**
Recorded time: **7:11**
